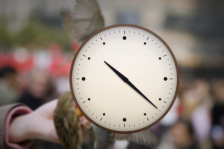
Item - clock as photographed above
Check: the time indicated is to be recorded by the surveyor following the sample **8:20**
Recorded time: **10:22**
